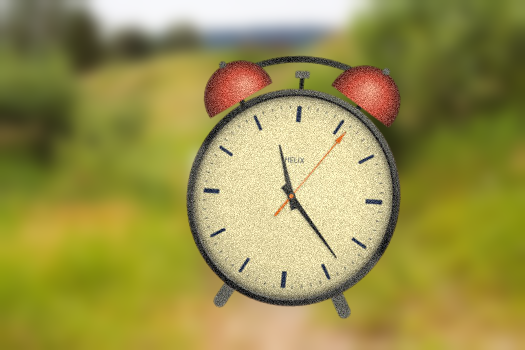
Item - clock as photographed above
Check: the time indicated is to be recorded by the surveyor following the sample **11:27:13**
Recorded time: **11:23:06**
